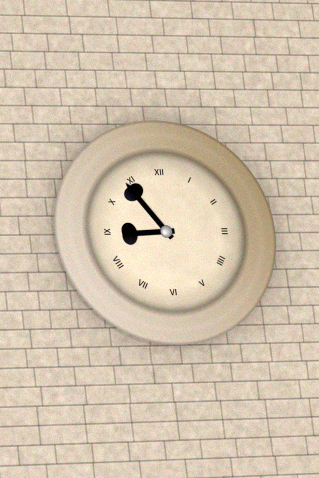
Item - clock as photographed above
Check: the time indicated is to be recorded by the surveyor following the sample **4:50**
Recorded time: **8:54**
